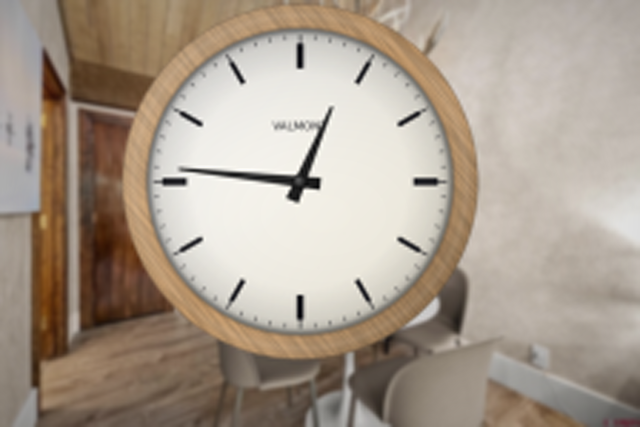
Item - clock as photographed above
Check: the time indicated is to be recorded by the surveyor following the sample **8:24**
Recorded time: **12:46**
